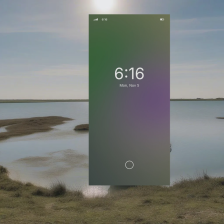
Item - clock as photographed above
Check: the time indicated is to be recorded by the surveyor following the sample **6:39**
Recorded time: **6:16**
